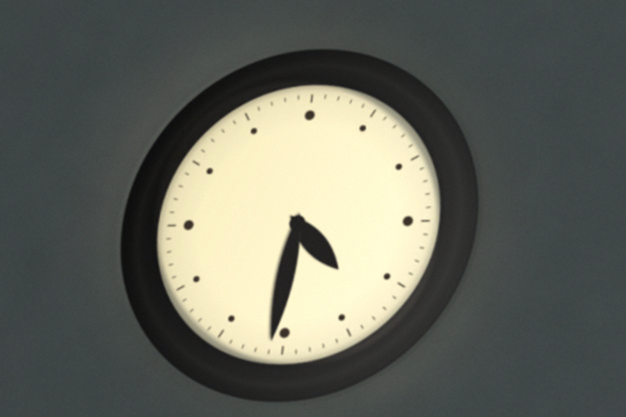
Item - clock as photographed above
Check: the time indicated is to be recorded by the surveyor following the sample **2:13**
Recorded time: **4:31**
